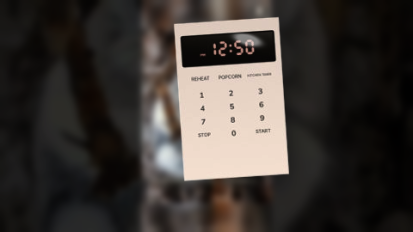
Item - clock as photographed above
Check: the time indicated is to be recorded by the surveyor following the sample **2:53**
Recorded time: **12:50**
